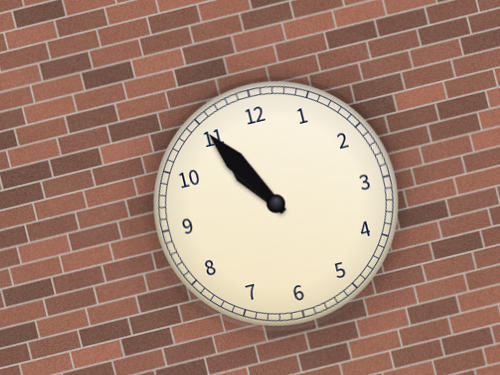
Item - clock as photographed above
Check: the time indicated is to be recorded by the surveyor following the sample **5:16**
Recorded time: **10:55**
